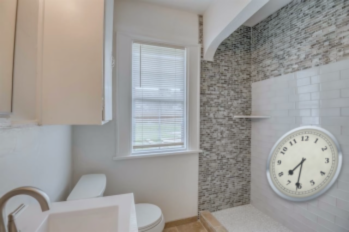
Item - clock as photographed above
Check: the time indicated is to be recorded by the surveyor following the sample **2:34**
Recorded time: **7:31**
